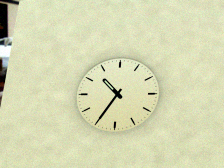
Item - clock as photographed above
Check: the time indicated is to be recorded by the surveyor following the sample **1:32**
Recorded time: **10:35**
